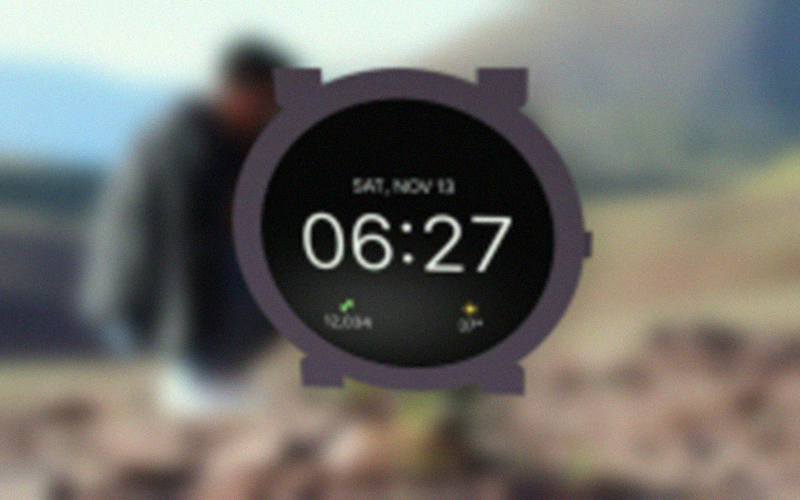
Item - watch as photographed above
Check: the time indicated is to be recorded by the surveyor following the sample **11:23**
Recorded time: **6:27**
